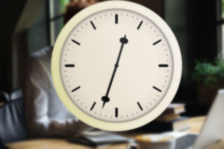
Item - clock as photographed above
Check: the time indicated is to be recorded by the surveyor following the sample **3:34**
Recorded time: **12:33**
